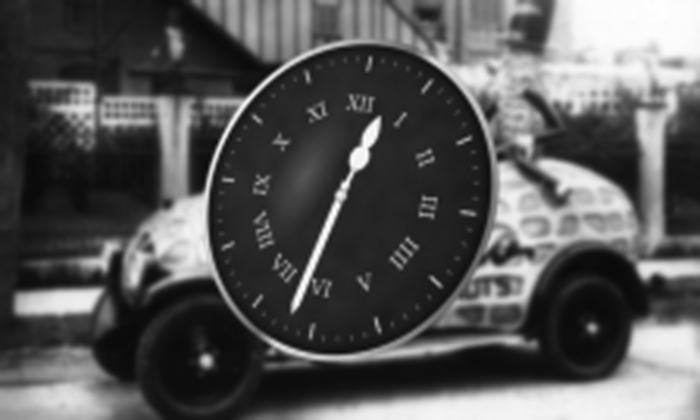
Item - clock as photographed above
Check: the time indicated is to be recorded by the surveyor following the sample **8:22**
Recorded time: **12:32**
